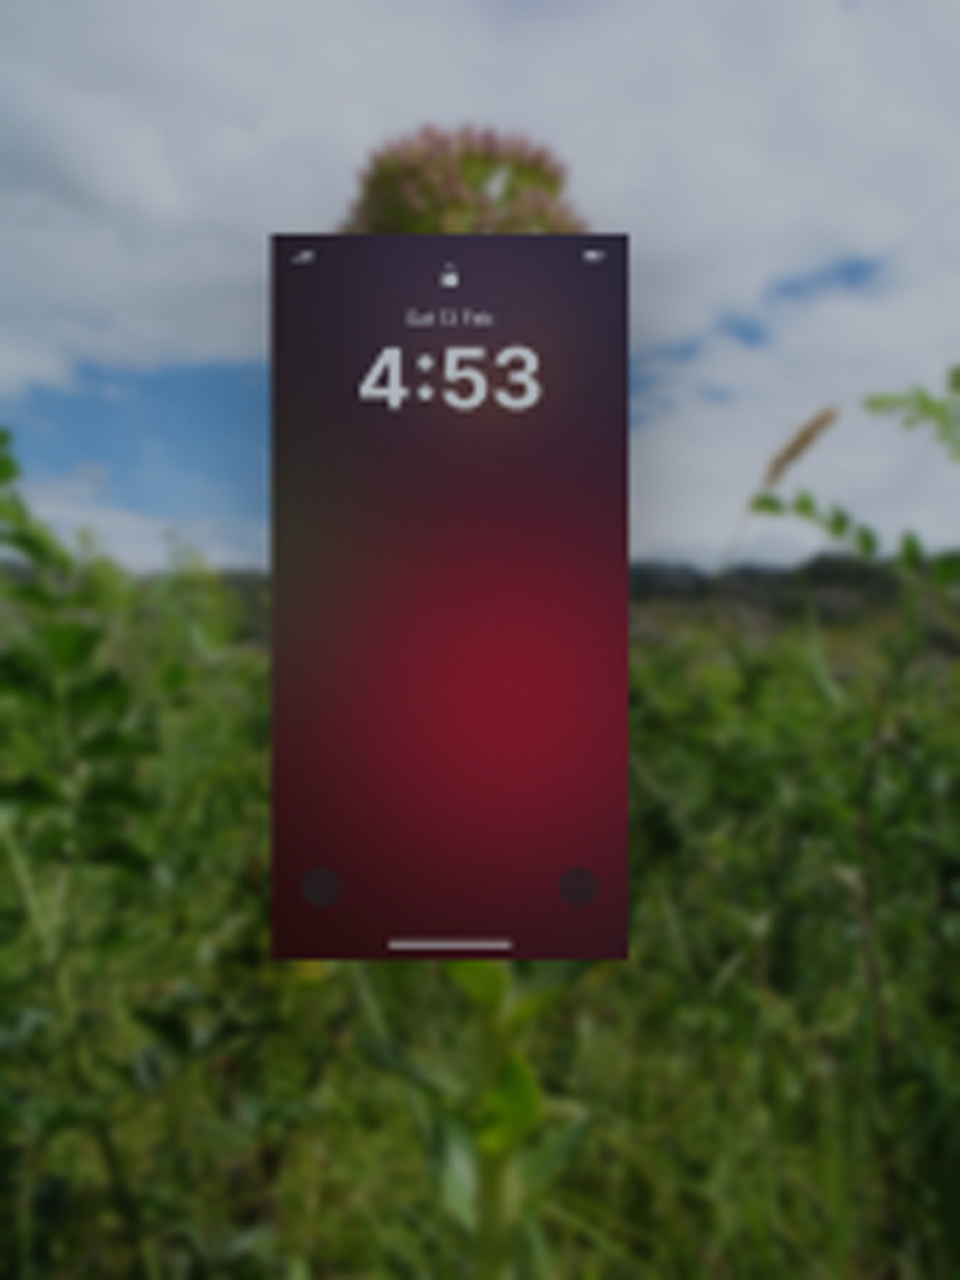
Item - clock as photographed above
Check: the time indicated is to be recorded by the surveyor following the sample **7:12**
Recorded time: **4:53**
